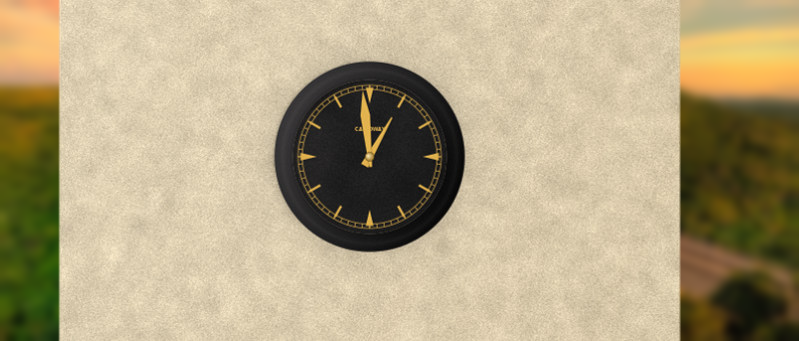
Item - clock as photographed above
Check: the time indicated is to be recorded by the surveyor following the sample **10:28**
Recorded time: **12:59**
